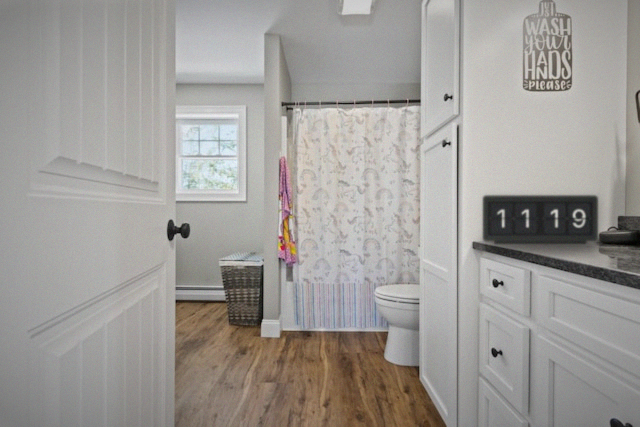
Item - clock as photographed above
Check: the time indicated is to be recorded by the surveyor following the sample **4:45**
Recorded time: **11:19**
